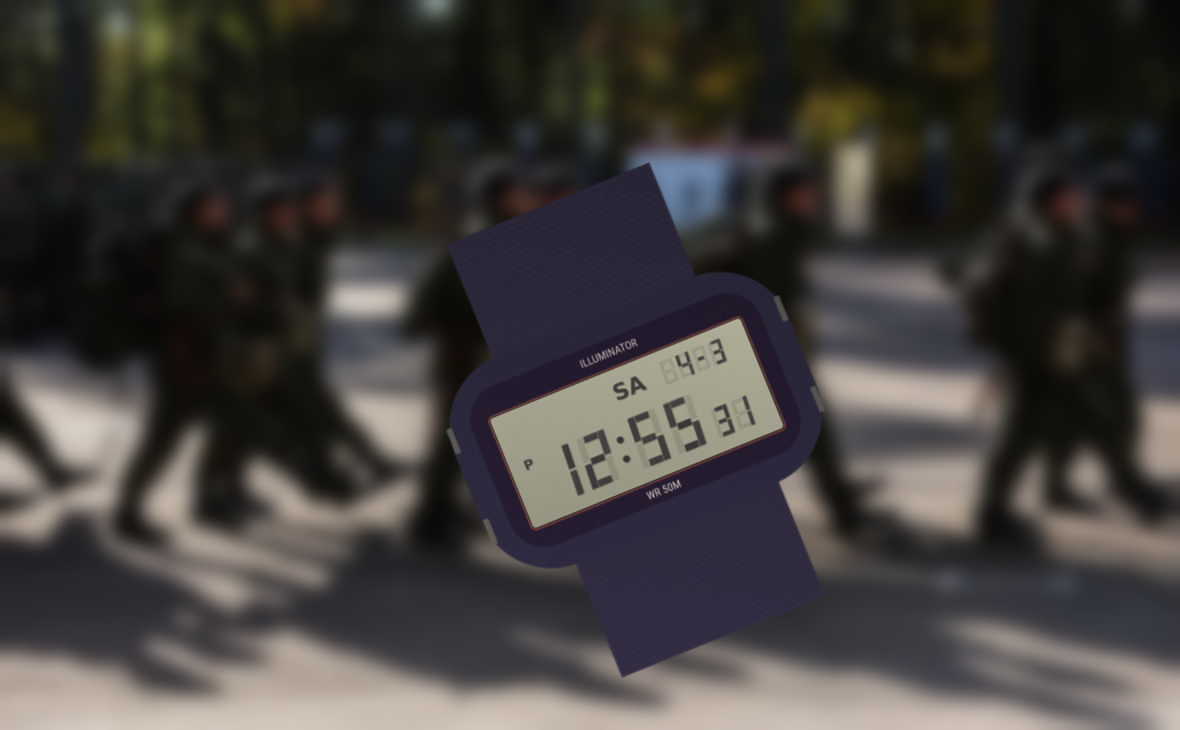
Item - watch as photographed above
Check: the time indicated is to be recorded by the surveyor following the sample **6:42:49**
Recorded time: **12:55:31**
